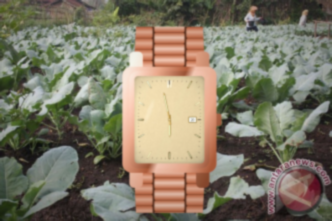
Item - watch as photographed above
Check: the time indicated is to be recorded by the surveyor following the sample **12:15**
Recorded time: **5:58**
